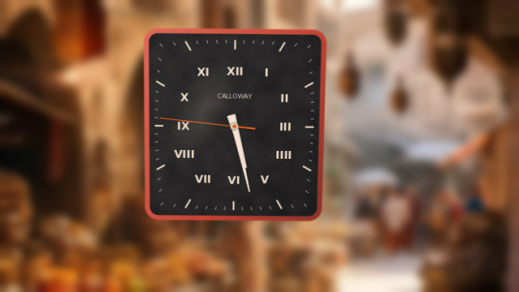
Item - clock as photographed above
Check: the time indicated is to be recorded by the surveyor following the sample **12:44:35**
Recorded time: **5:27:46**
